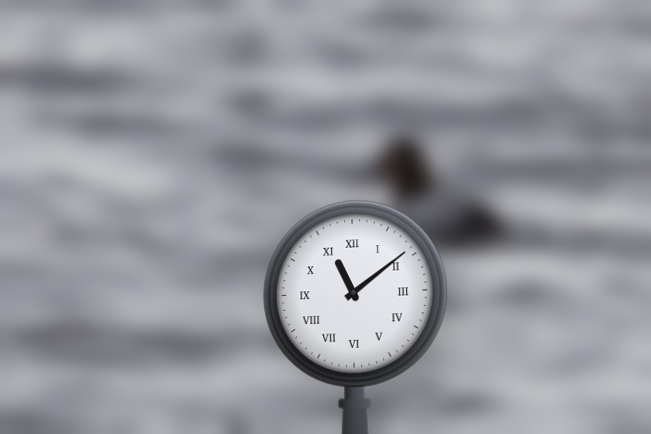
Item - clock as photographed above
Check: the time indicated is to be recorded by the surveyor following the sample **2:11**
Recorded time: **11:09**
